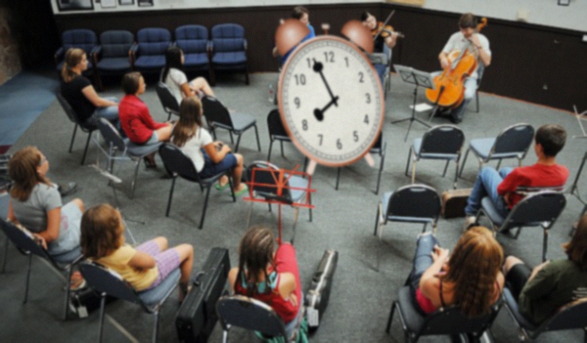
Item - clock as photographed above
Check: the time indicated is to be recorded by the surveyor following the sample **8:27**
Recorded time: **7:56**
